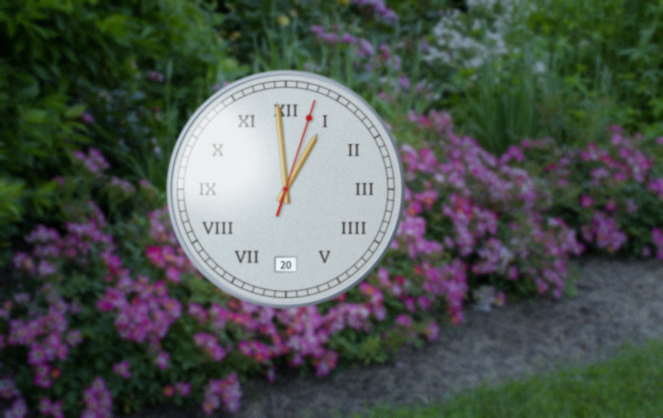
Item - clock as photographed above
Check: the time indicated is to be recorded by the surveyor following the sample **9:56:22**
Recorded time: **12:59:03**
